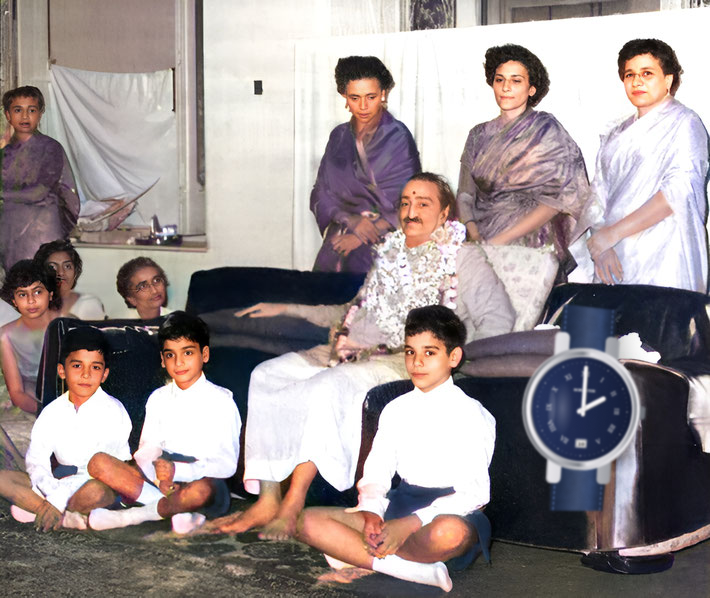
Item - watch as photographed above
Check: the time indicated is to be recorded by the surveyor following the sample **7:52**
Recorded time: **2:00**
